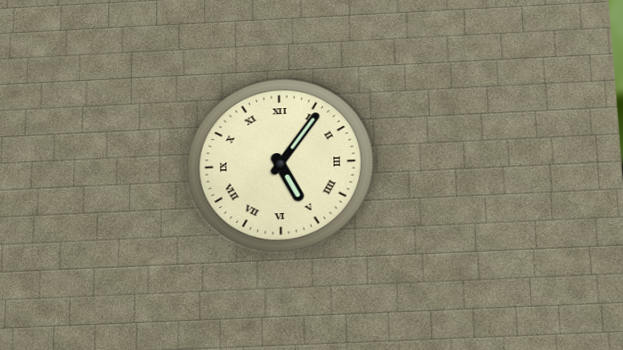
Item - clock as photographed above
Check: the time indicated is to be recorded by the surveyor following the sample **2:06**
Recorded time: **5:06**
